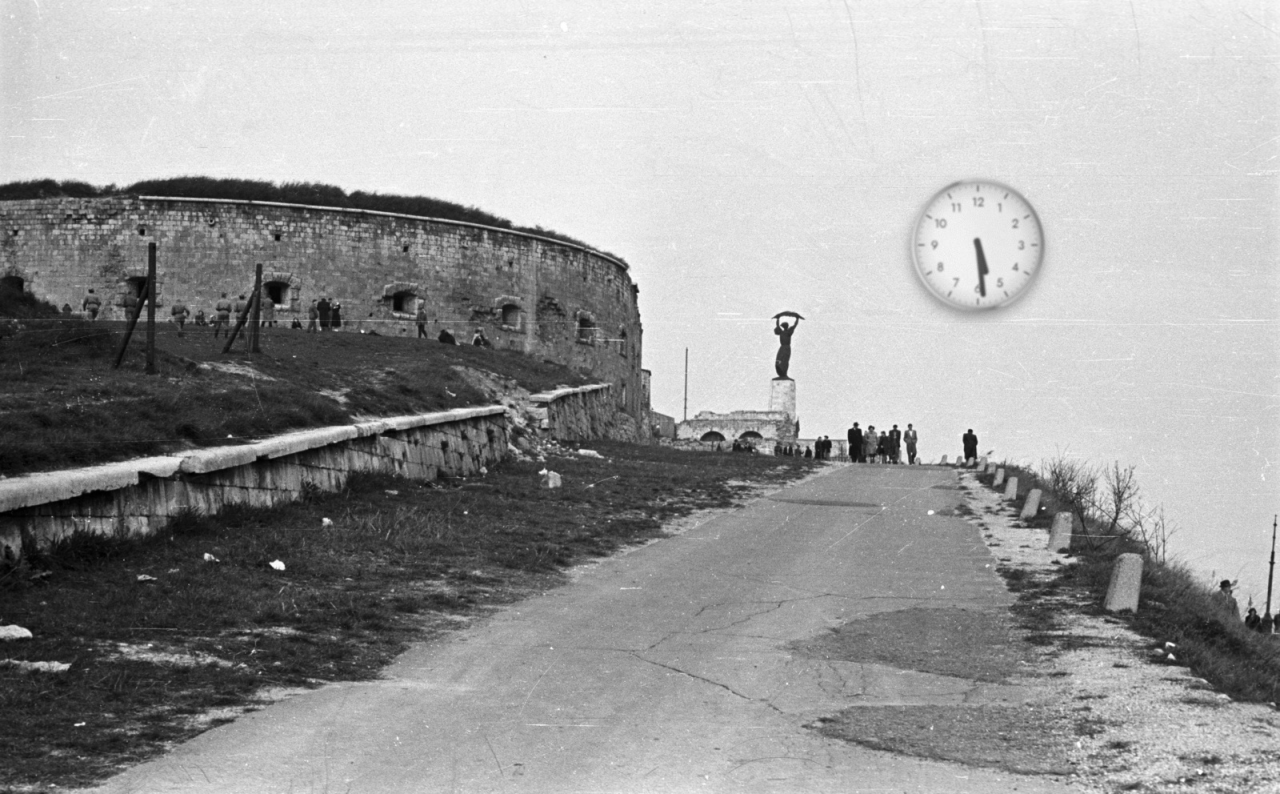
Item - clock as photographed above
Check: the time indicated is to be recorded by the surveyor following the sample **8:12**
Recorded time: **5:29**
